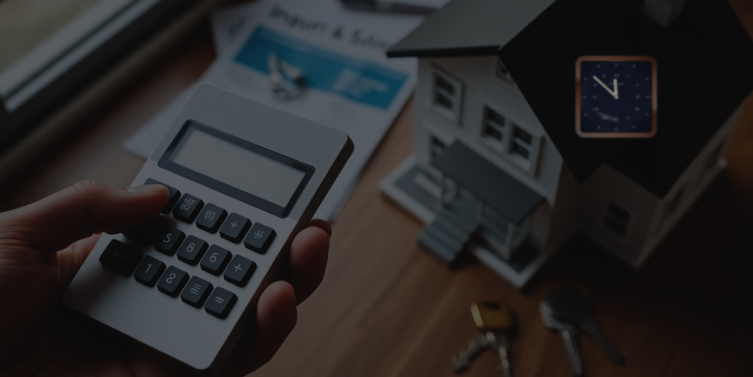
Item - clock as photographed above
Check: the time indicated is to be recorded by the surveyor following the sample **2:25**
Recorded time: **11:52**
